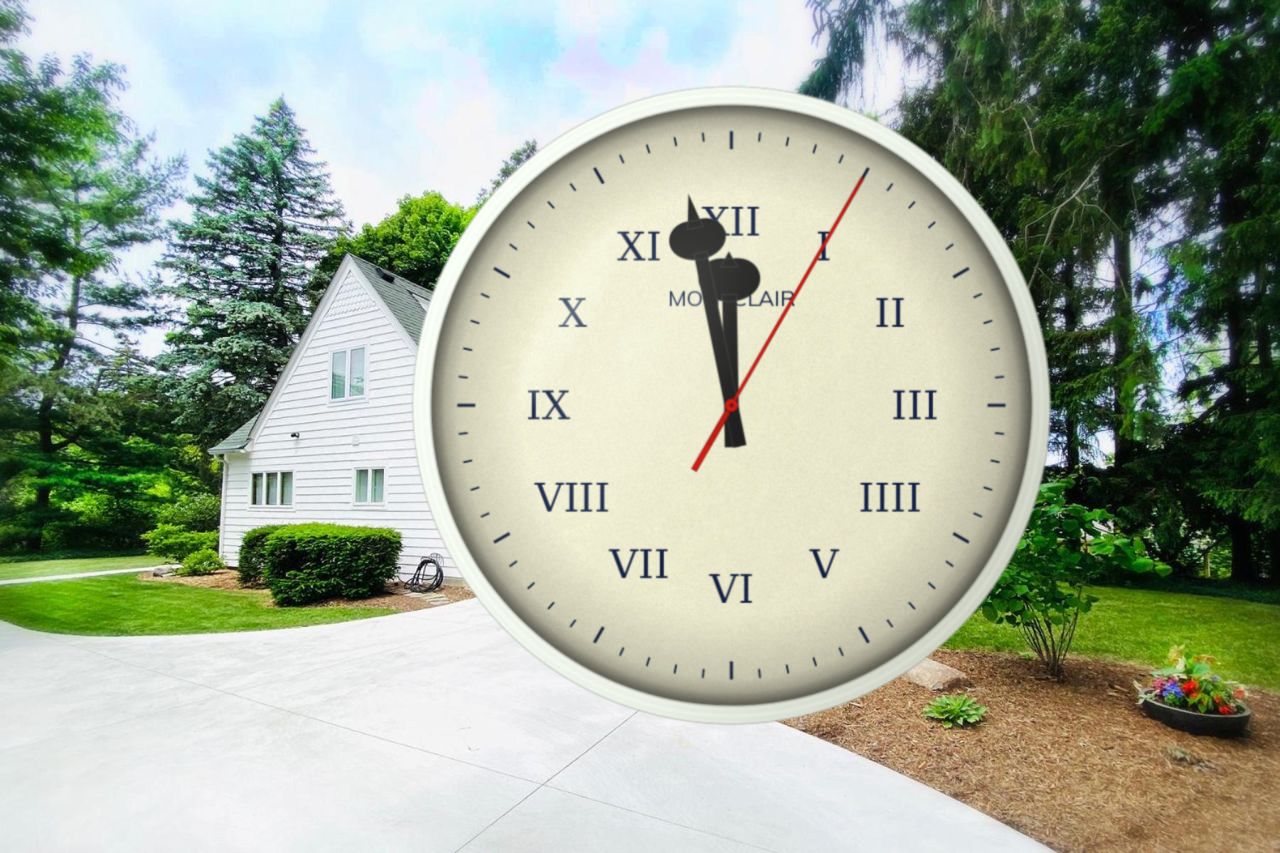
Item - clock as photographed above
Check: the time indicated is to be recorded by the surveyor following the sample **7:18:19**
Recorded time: **11:58:05**
